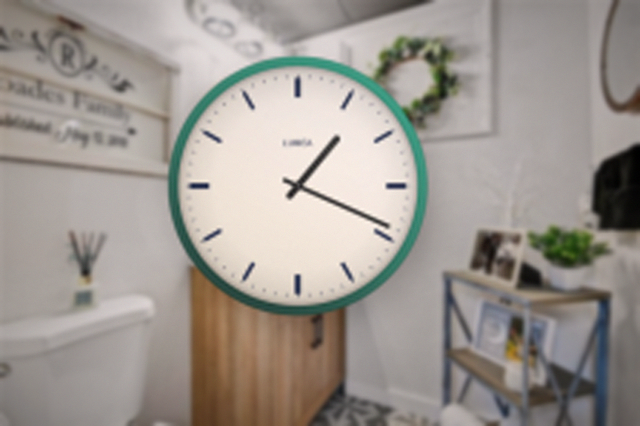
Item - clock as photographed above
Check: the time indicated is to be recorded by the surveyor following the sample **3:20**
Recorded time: **1:19**
